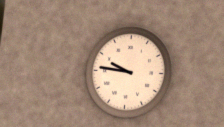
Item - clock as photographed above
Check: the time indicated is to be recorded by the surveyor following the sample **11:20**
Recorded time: **9:46**
